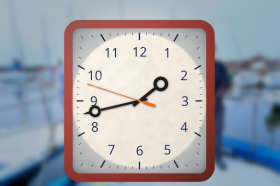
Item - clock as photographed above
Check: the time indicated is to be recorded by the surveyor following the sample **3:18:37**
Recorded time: **1:42:48**
